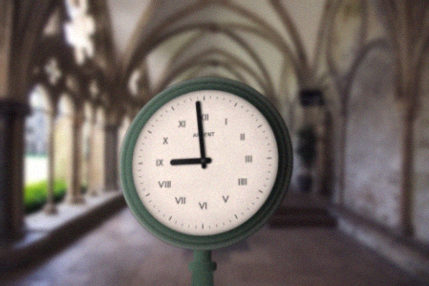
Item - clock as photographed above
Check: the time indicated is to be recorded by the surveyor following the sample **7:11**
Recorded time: **8:59**
